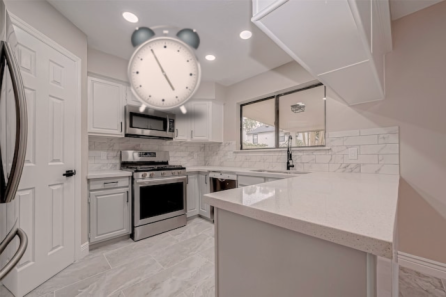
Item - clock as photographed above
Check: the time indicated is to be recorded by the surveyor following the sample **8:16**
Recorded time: **4:55**
